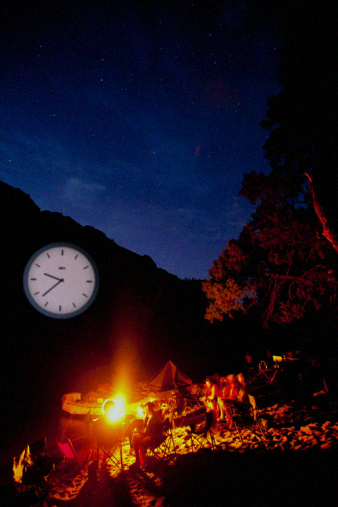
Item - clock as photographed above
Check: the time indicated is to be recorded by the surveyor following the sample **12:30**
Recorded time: **9:38**
